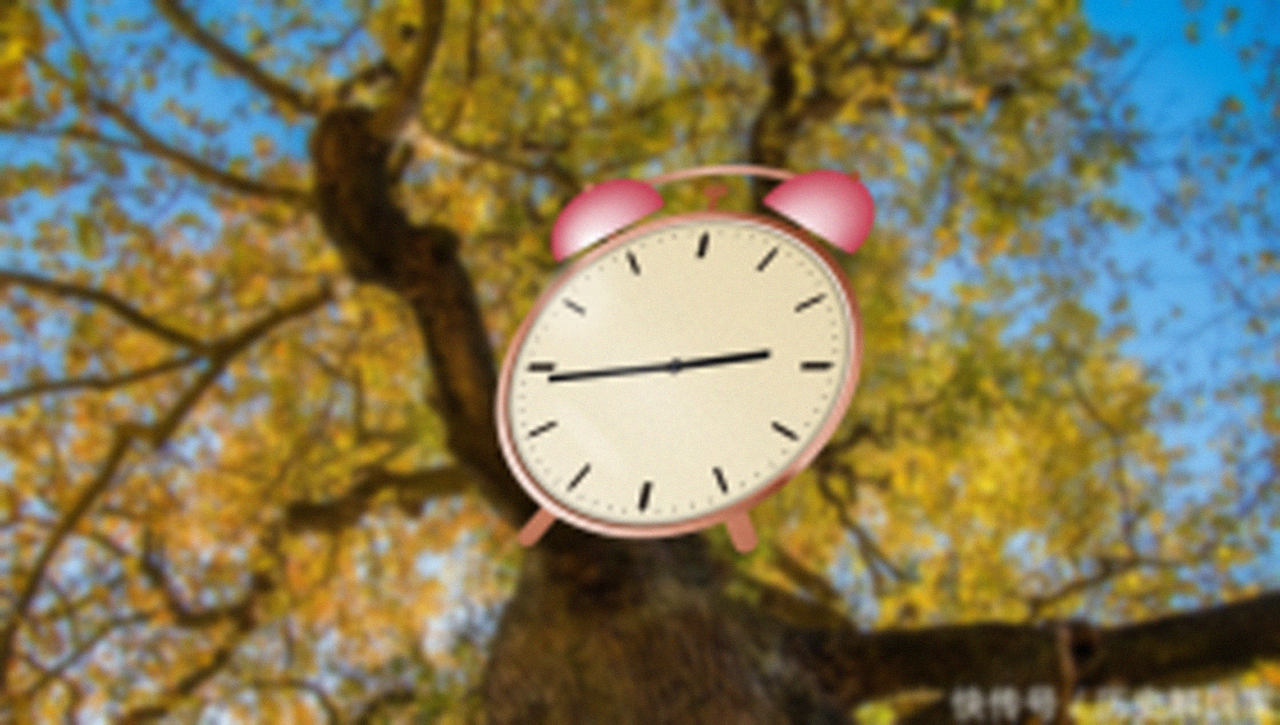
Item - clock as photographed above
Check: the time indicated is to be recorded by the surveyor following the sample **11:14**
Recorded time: **2:44**
